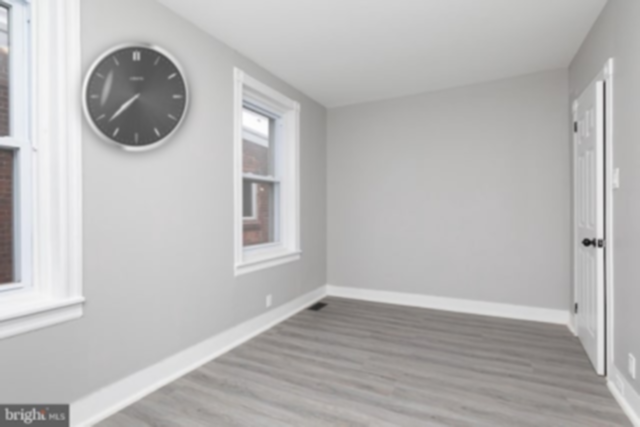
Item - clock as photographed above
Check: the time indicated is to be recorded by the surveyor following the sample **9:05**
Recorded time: **7:38**
